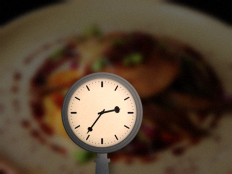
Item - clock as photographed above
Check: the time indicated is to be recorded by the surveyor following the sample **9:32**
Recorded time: **2:36**
